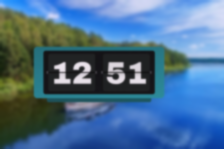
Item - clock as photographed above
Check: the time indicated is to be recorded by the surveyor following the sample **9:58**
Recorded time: **12:51**
